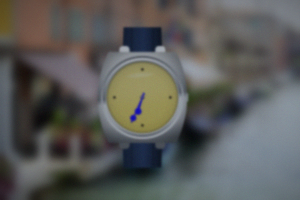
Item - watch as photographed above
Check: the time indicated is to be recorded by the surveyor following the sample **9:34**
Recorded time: **6:34**
